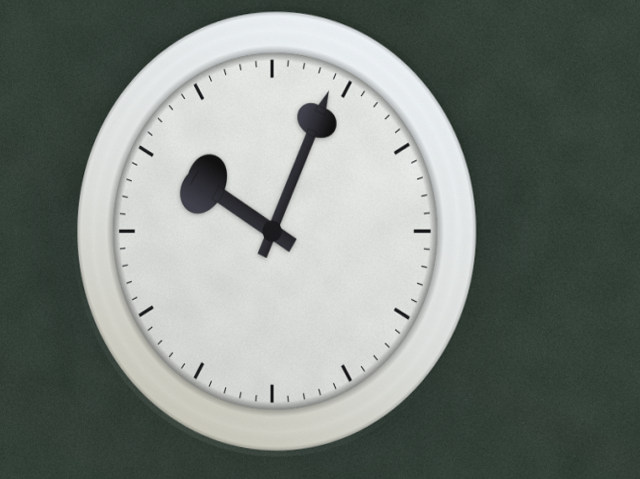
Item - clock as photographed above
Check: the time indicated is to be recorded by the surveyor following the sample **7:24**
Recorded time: **10:04**
